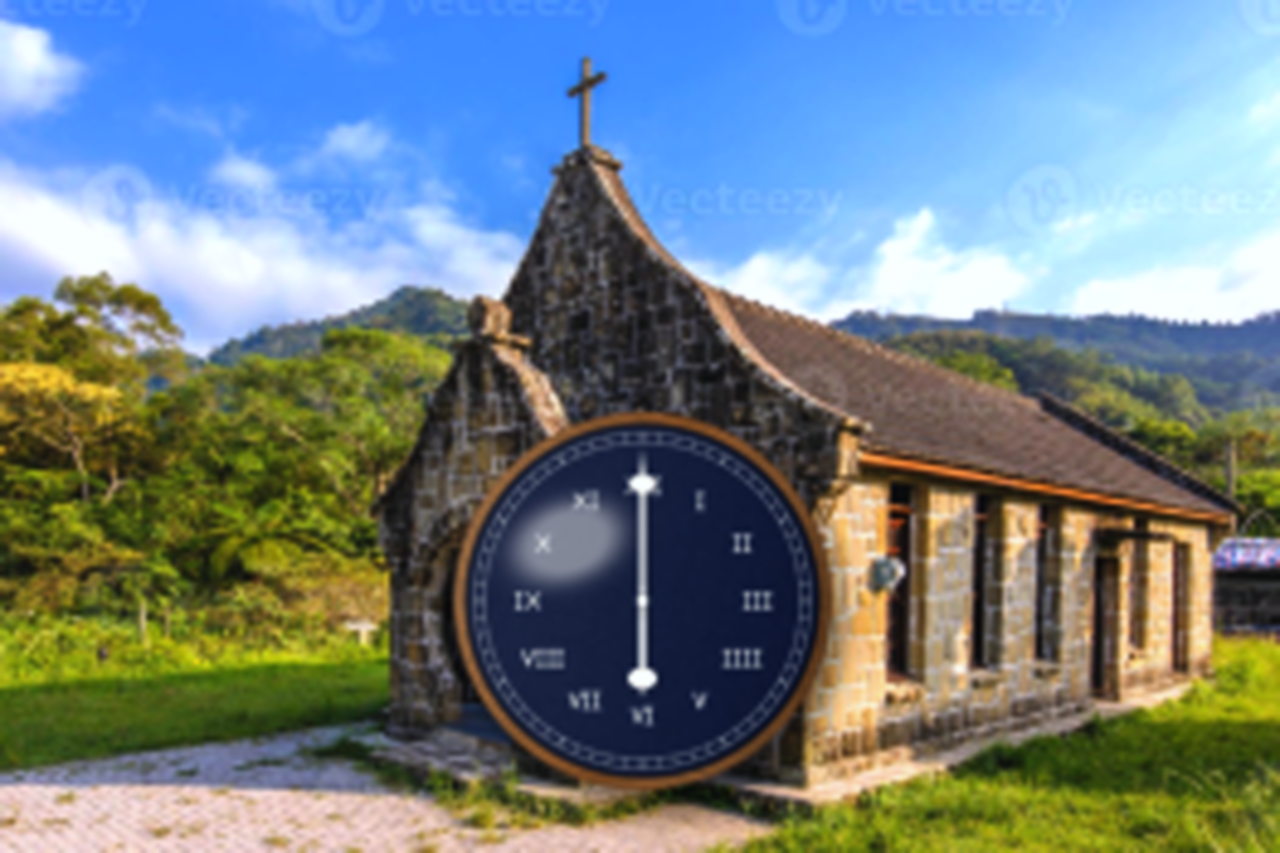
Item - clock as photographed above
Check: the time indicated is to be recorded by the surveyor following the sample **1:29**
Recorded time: **6:00**
